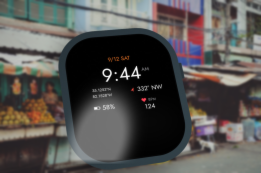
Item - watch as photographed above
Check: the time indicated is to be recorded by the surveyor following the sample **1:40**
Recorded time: **9:44**
